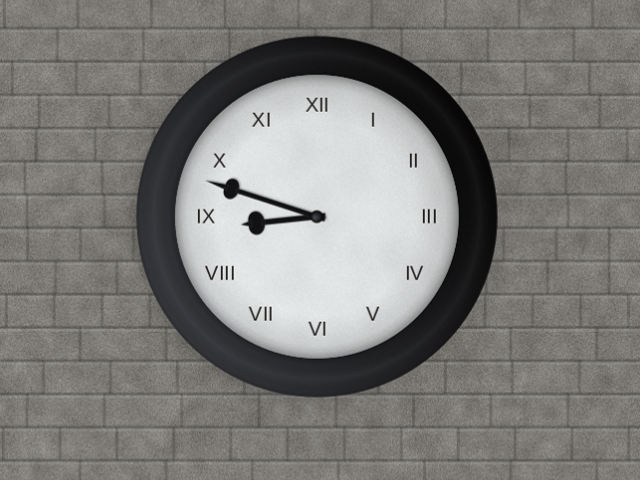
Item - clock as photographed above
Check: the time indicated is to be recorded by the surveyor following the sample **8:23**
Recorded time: **8:48**
